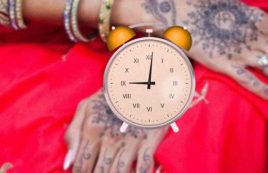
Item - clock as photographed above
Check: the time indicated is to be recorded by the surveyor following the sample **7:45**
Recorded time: **9:01**
